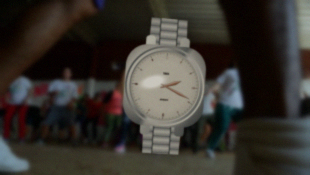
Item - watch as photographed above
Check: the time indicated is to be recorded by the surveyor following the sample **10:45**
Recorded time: **2:19**
